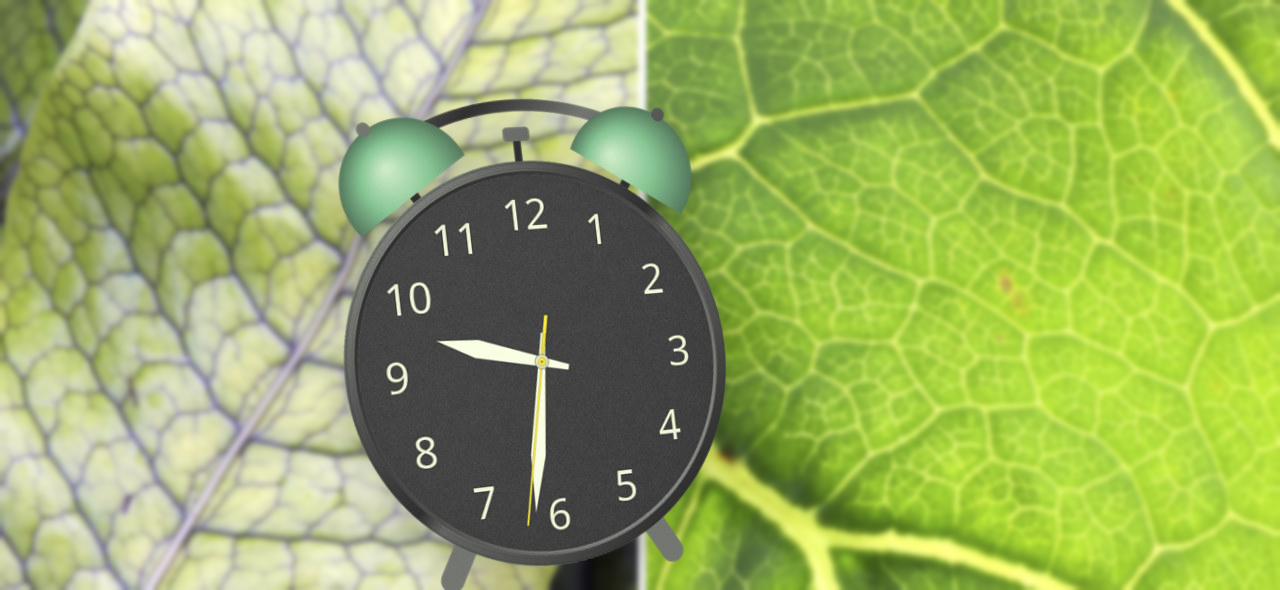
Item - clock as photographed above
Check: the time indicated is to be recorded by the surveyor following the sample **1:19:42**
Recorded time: **9:31:32**
